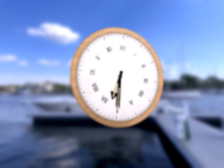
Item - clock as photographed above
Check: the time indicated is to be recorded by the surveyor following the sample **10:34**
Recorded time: **6:30**
